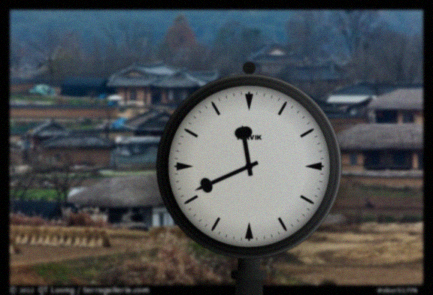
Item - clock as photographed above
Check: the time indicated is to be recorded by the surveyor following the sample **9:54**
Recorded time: **11:41**
